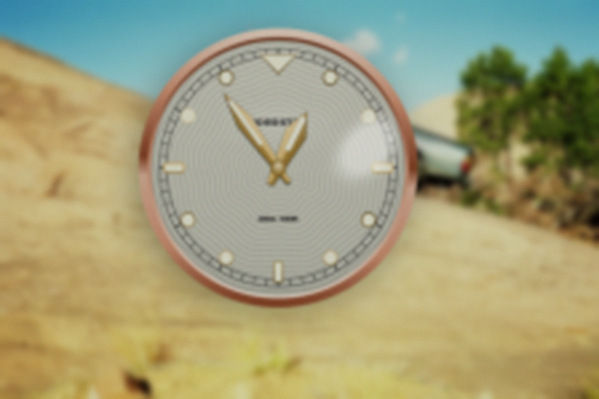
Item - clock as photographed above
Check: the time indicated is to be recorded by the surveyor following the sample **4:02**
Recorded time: **12:54**
